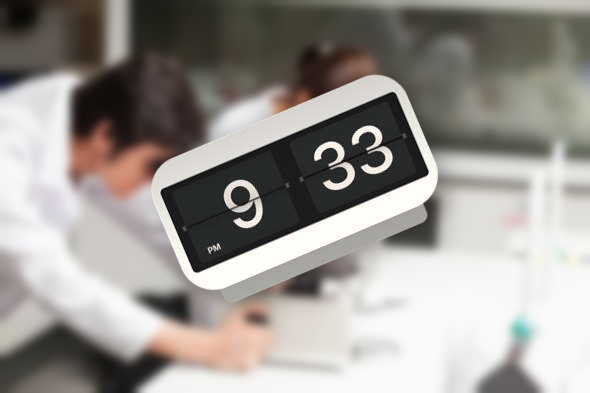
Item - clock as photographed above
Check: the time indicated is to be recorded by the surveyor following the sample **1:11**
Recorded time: **9:33**
